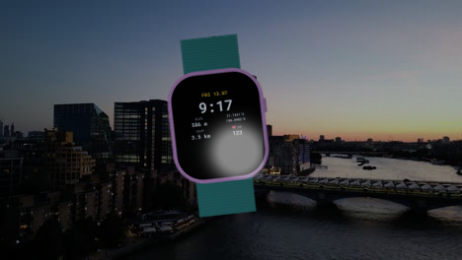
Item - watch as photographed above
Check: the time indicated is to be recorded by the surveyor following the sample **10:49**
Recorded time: **9:17**
